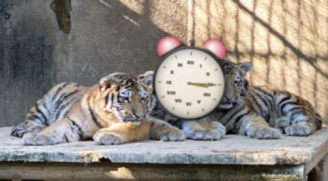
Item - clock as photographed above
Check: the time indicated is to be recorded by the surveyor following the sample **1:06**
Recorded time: **3:15**
